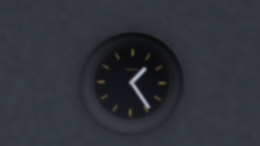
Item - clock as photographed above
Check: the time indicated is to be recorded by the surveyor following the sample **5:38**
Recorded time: **1:24**
